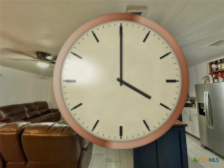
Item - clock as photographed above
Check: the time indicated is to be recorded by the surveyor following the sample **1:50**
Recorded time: **4:00**
